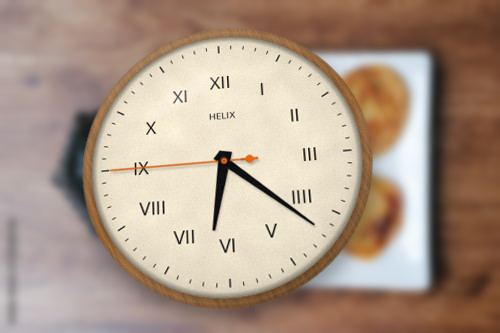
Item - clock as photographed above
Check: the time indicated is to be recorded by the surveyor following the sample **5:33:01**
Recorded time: **6:21:45**
